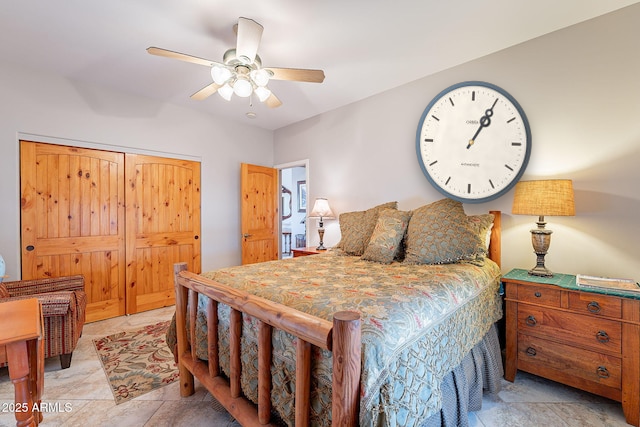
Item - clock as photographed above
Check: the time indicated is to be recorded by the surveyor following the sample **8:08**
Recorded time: **1:05**
